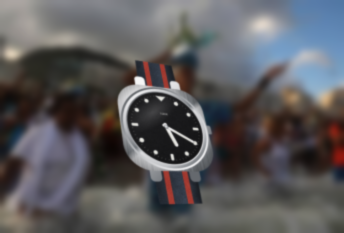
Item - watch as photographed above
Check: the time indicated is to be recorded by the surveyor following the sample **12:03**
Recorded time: **5:20**
